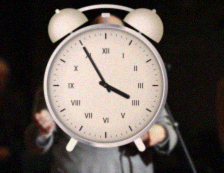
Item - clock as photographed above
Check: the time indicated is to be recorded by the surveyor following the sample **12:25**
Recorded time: **3:55**
